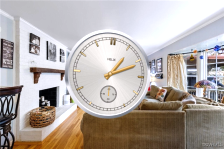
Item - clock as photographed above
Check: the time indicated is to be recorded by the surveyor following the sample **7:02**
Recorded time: **1:11**
